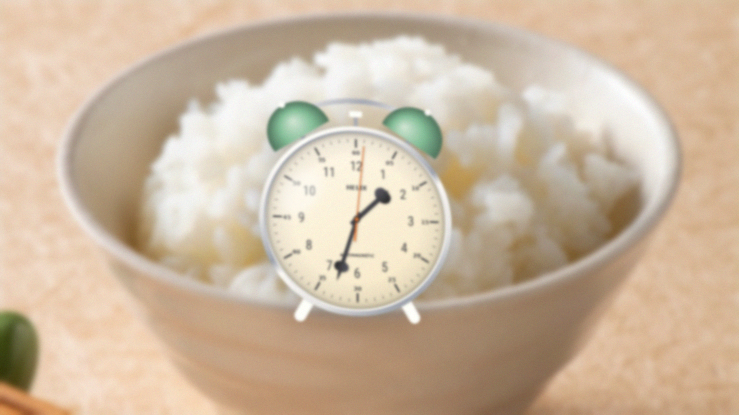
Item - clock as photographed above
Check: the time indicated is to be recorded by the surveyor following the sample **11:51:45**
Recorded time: **1:33:01**
